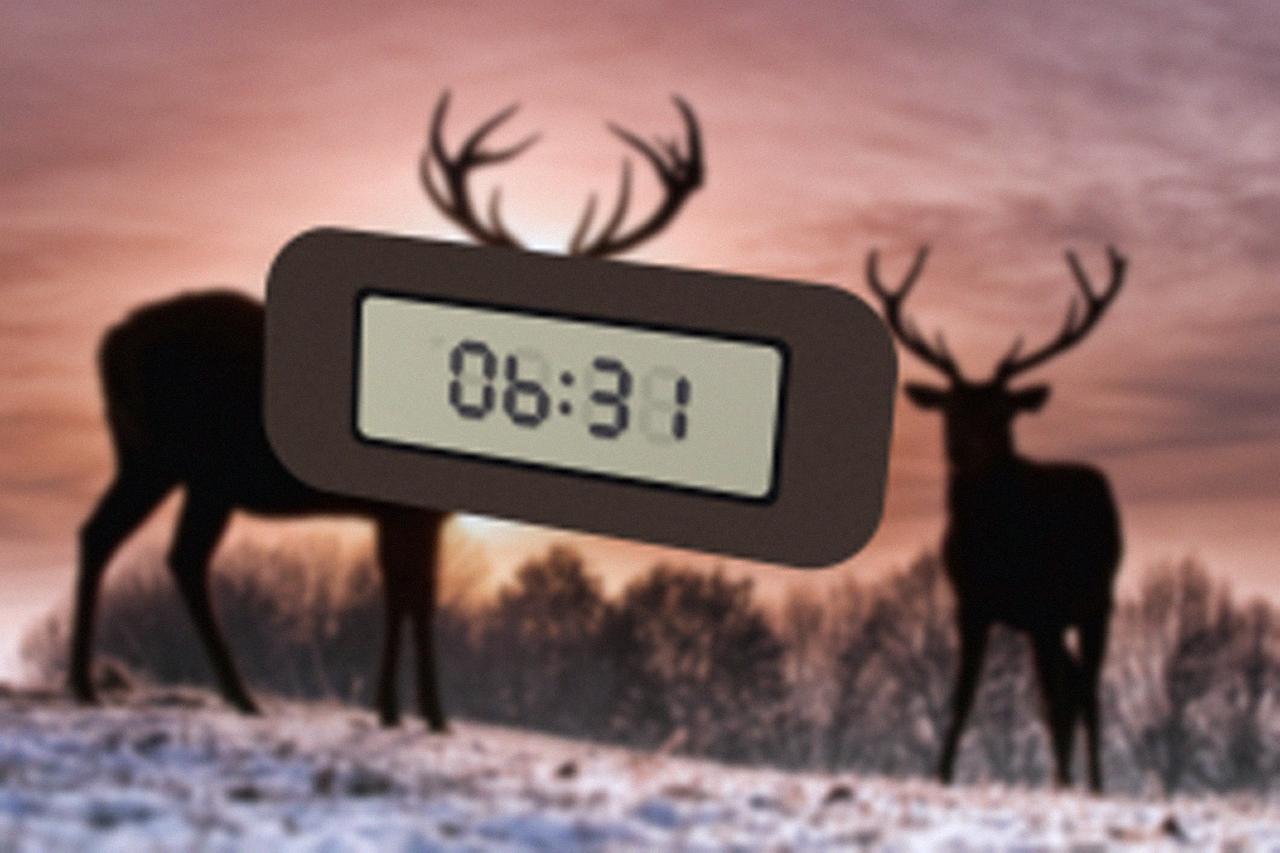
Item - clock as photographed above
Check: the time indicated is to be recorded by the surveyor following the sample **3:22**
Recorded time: **6:31**
